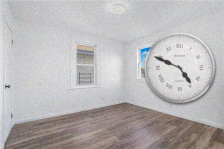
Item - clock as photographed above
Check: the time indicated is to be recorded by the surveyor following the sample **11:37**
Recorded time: **4:49**
